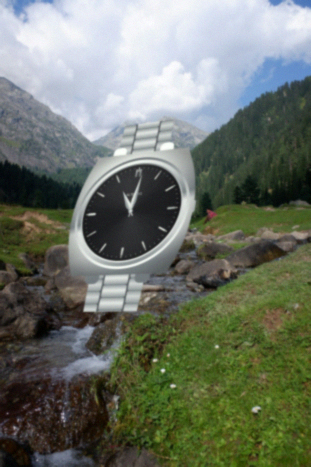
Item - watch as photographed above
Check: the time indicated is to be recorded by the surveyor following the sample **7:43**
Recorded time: **11:01**
